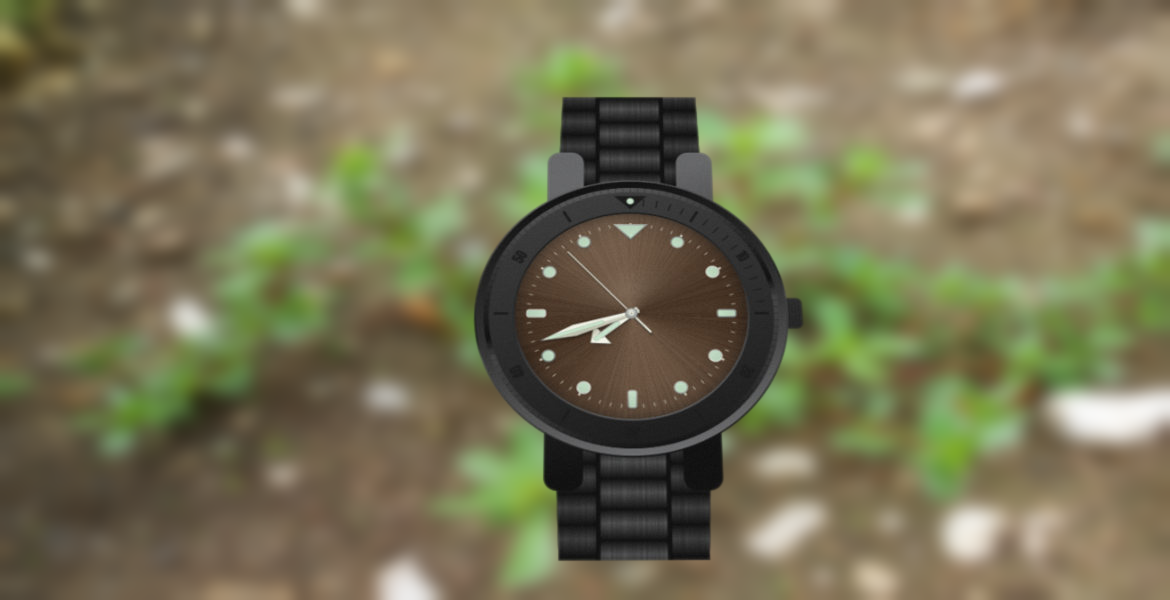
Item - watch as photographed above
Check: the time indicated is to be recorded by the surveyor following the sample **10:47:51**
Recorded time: **7:41:53**
